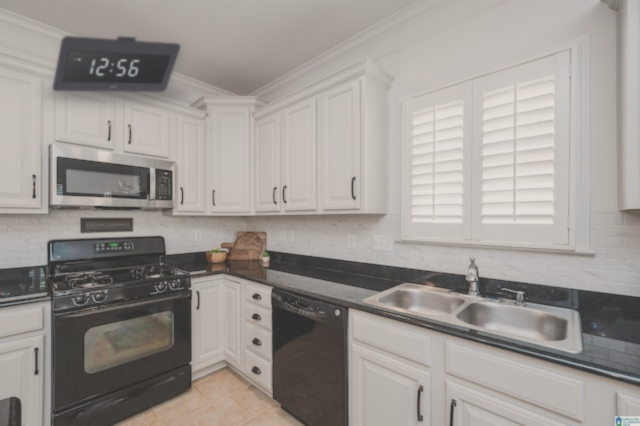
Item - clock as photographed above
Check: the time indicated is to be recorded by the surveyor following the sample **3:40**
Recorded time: **12:56**
